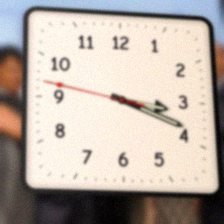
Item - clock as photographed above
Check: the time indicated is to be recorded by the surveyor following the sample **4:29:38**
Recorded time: **3:18:47**
